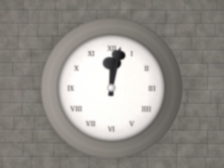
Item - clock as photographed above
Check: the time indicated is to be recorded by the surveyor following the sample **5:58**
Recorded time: **12:02**
